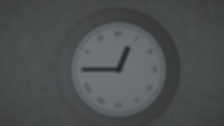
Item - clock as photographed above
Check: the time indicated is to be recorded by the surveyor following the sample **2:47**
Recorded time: **12:45**
